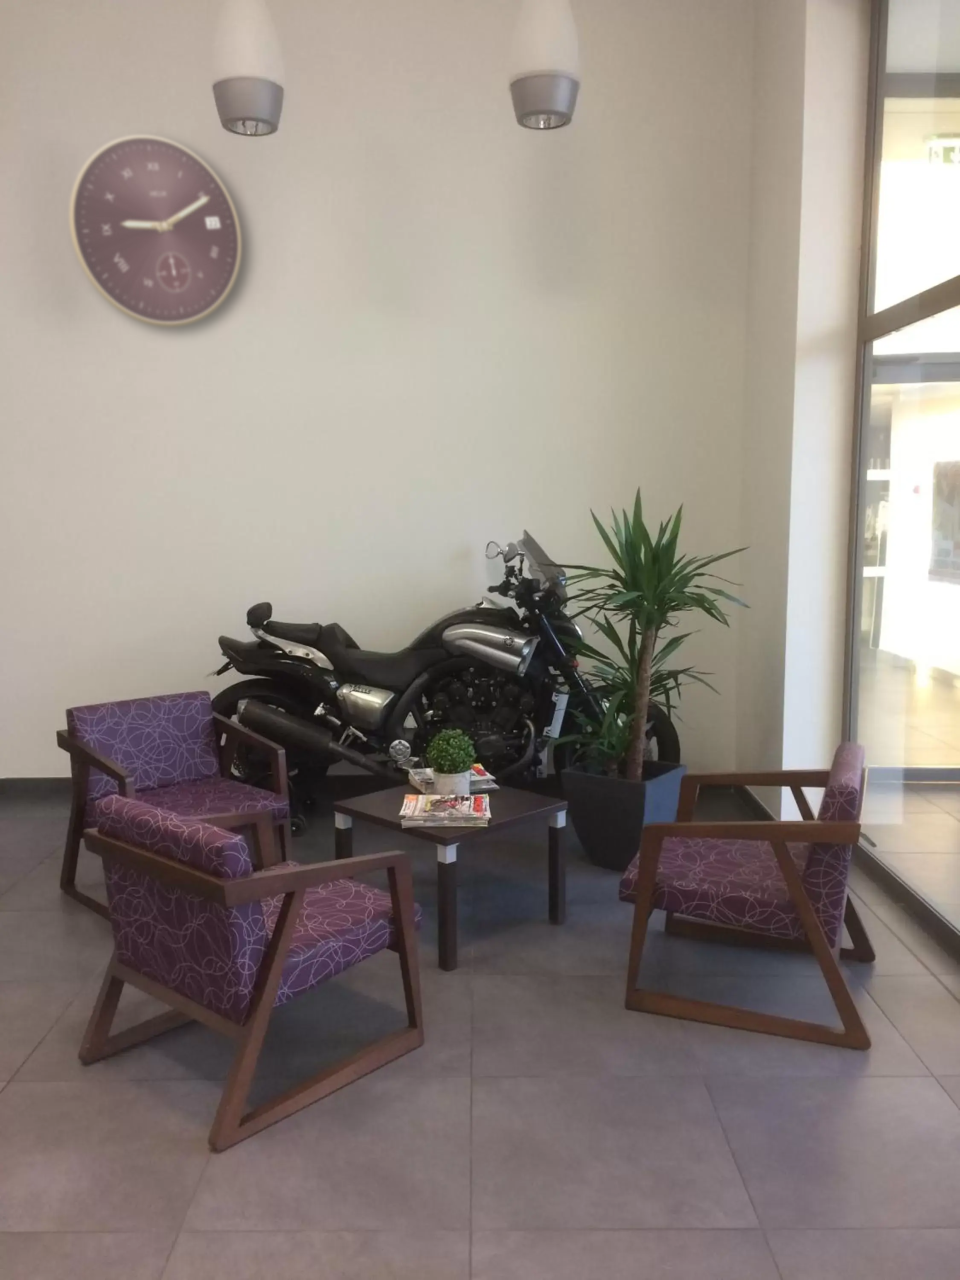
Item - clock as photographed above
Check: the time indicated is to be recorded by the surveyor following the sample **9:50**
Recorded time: **9:11**
